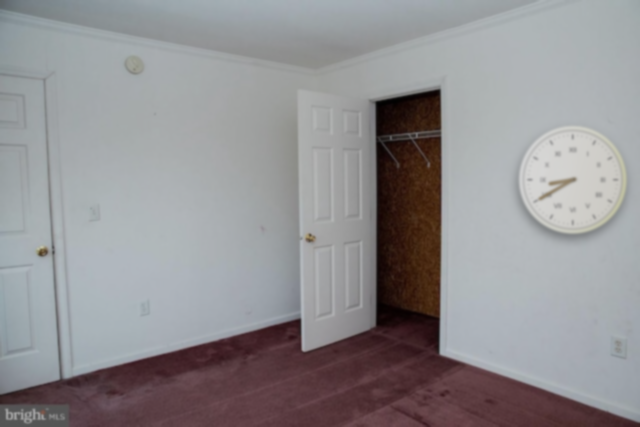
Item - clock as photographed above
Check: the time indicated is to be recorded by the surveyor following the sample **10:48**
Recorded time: **8:40**
